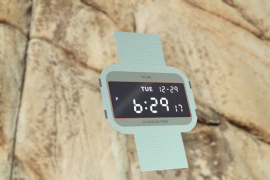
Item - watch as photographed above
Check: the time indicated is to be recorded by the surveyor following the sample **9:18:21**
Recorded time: **6:29:17**
